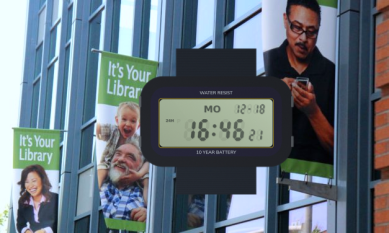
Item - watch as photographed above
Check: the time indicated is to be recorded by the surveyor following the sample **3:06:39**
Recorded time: **16:46:21**
